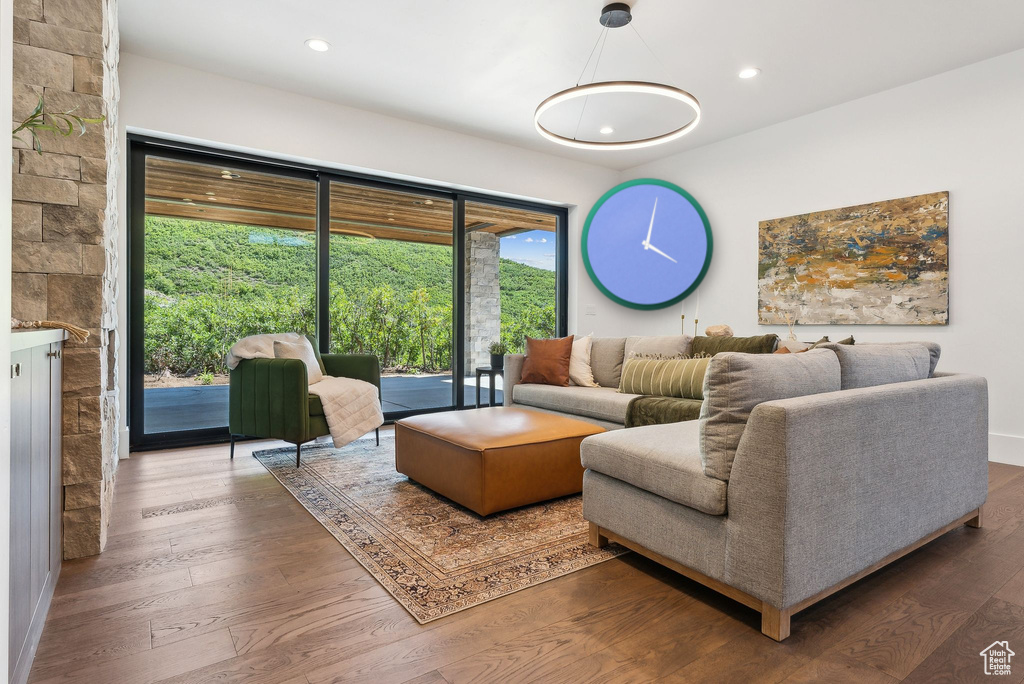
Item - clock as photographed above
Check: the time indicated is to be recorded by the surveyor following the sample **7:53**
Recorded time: **4:02**
